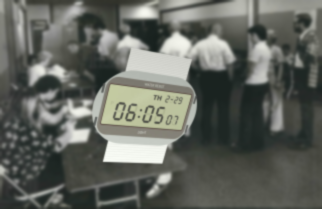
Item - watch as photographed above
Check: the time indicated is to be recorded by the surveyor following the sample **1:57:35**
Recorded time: **6:05:07**
